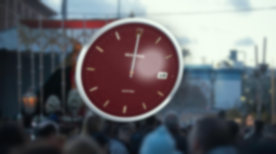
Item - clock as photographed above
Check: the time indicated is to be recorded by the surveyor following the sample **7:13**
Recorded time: **12:00**
